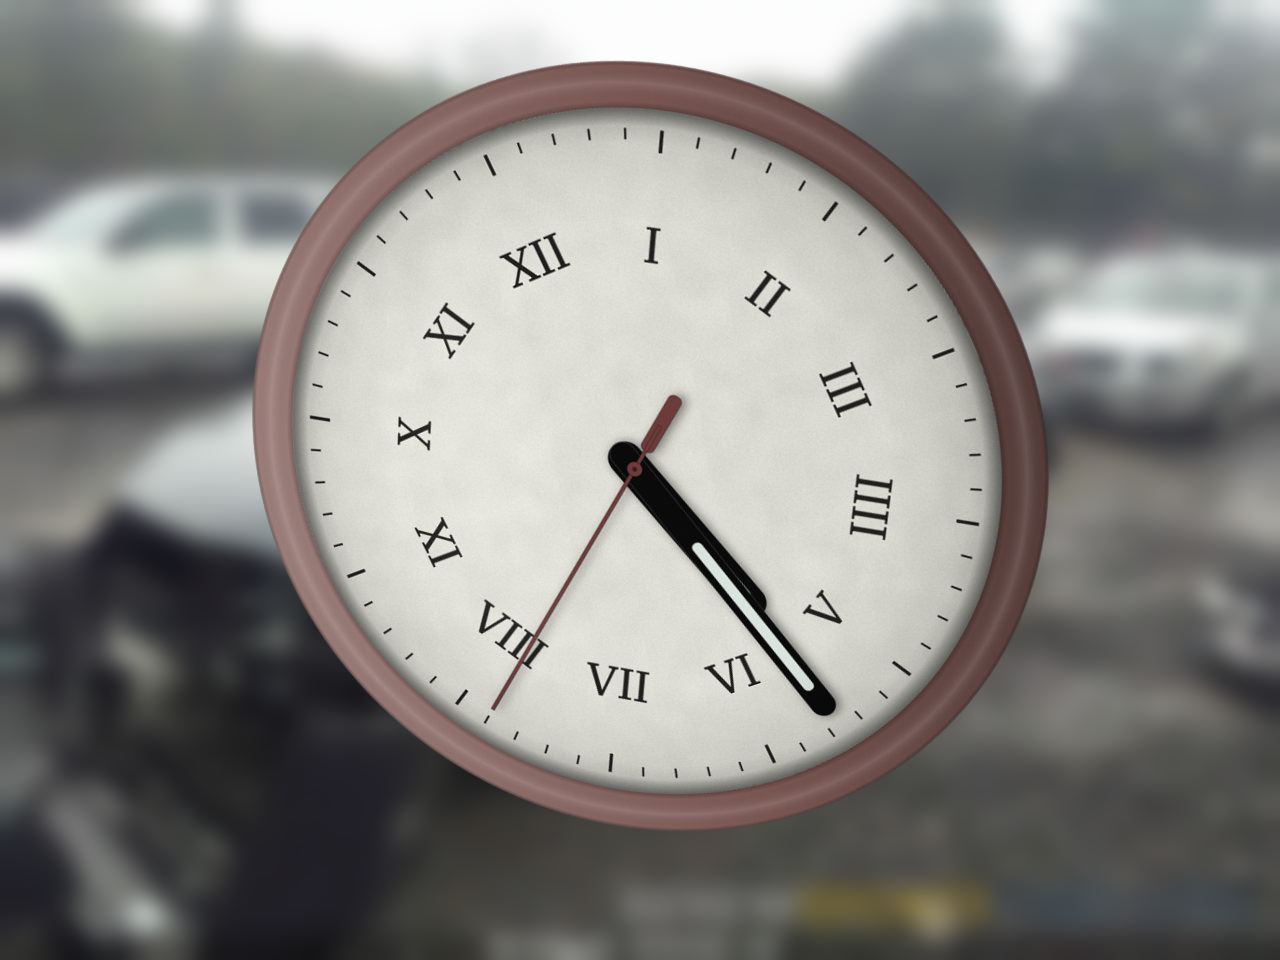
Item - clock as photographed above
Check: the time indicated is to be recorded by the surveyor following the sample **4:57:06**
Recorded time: **5:27:39**
